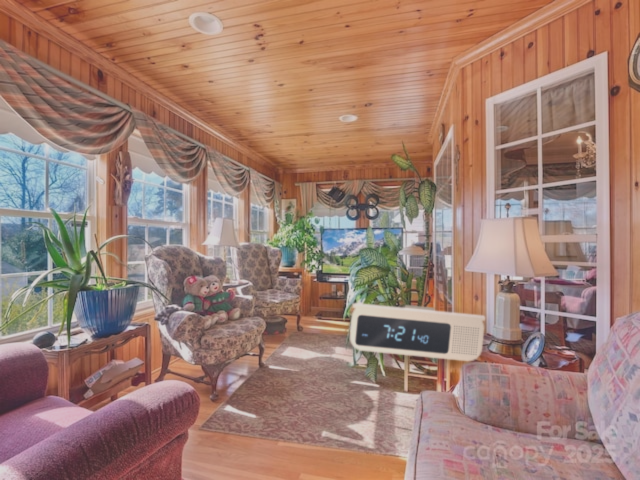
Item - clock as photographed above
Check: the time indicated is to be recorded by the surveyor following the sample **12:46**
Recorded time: **7:21**
